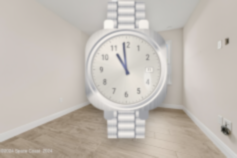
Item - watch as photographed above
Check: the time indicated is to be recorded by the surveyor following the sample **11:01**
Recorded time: **10:59**
